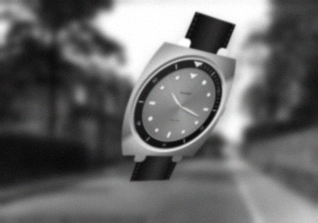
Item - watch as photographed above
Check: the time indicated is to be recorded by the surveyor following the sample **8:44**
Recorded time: **10:18**
